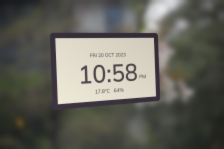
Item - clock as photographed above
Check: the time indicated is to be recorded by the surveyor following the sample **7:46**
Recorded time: **10:58**
